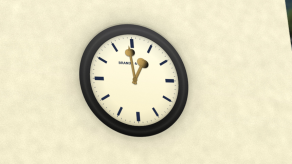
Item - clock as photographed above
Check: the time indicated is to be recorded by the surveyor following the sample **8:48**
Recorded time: **12:59**
